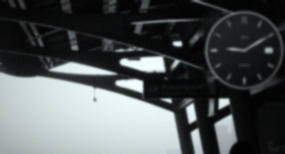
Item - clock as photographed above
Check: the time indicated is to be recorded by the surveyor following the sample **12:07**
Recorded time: **9:10**
